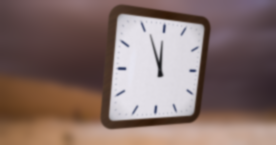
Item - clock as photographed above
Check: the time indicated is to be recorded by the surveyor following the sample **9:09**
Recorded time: **11:56**
